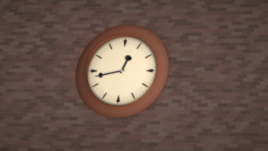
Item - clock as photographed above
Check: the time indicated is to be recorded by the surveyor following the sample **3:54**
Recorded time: **12:43**
